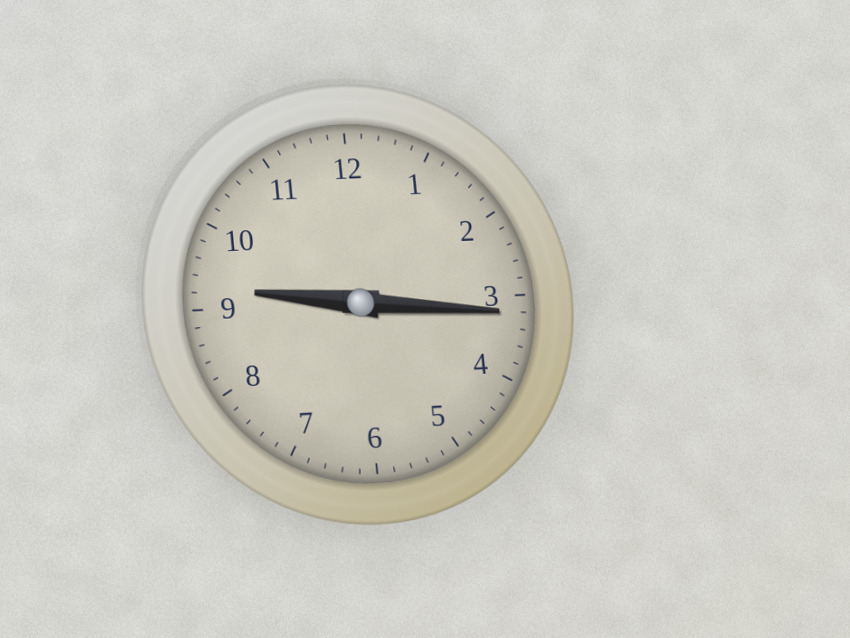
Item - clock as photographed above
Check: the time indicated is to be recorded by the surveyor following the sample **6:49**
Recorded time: **9:16**
